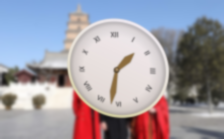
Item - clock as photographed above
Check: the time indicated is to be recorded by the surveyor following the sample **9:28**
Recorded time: **1:32**
